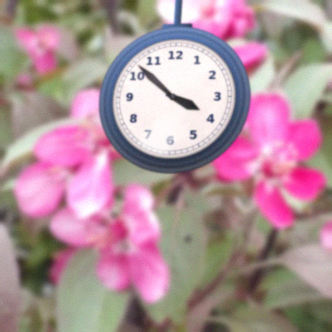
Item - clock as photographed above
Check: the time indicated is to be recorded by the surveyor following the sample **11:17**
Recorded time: **3:52**
